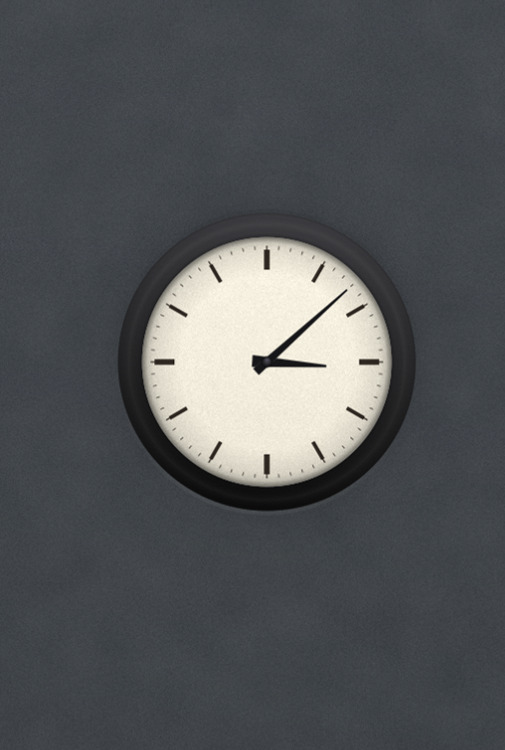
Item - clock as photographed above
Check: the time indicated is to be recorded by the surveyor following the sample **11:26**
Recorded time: **3:08**
